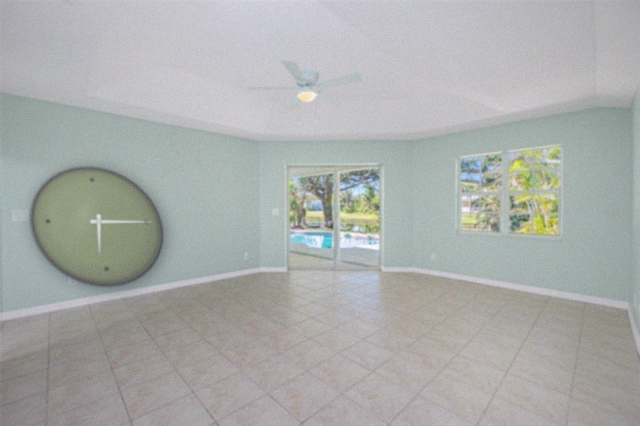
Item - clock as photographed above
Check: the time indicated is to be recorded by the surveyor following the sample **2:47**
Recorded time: **6:15**
